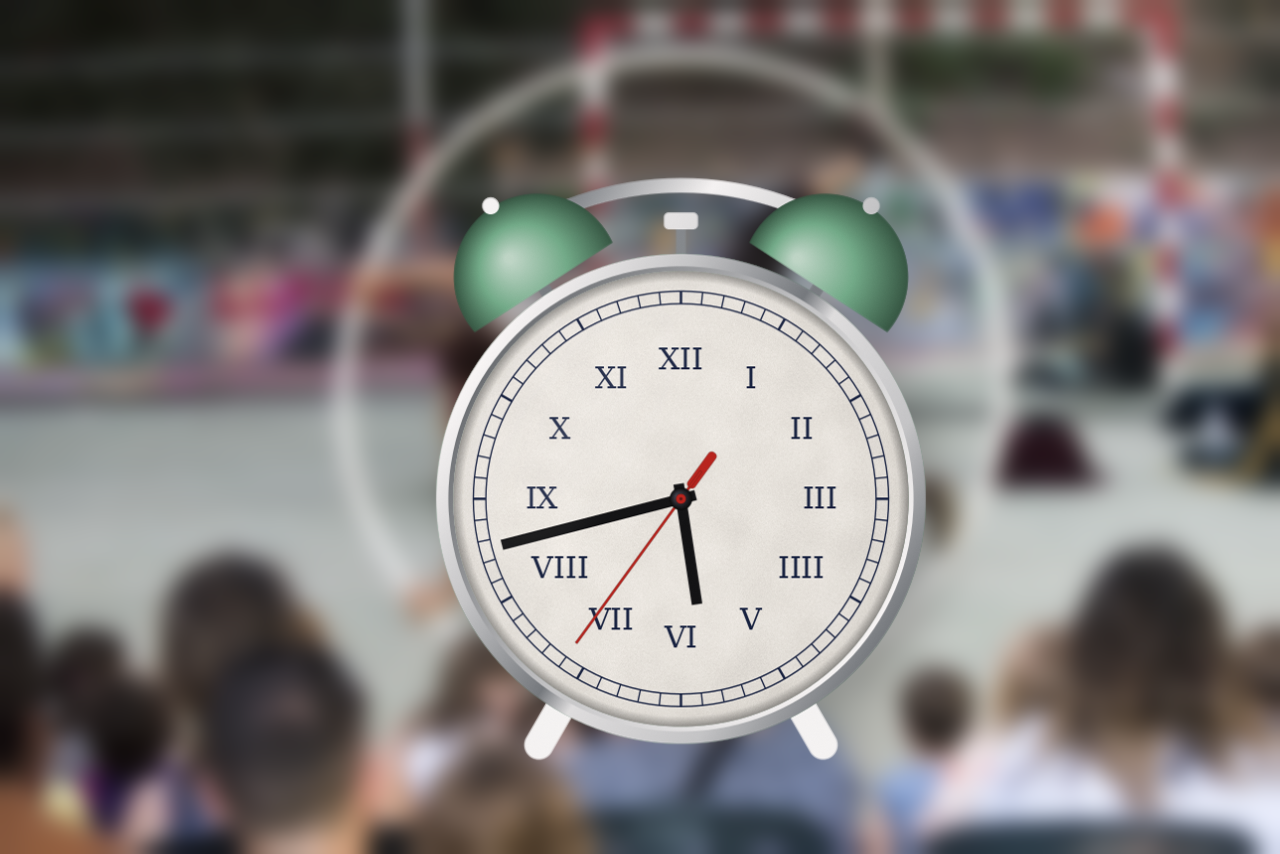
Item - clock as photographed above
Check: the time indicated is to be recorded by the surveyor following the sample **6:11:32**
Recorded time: **5:42:36**
